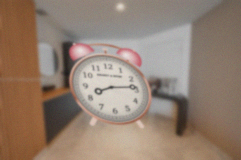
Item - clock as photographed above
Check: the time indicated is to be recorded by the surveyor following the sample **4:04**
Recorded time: **8:14**
